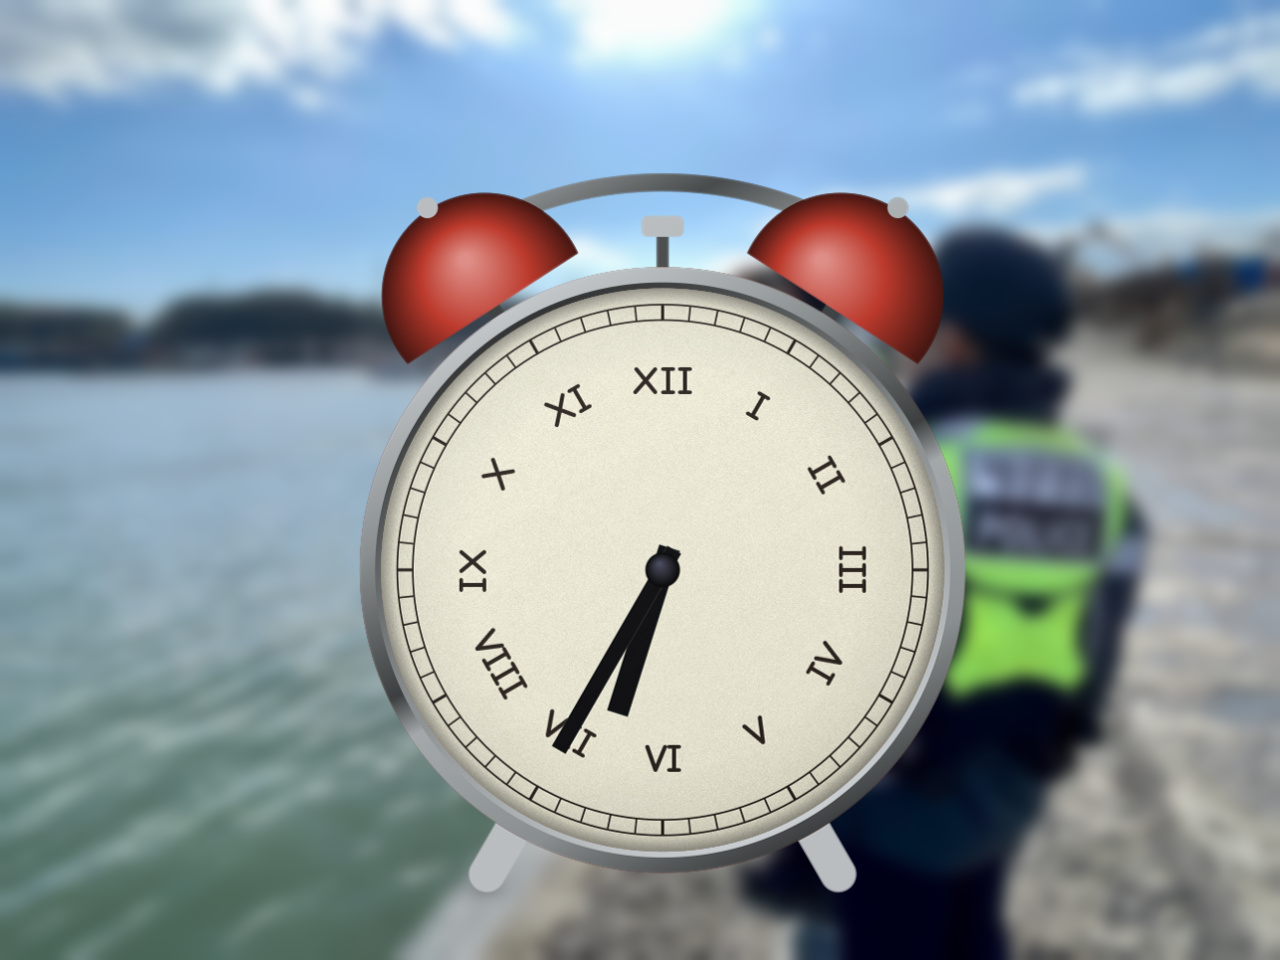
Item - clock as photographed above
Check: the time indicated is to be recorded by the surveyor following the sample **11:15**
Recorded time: **6:35**
